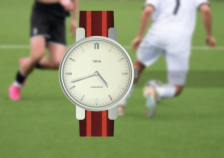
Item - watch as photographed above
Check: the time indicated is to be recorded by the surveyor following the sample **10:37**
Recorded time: **4:42**
